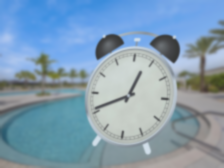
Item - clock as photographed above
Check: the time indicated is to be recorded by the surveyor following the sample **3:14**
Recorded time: **12:41**
